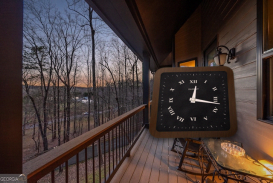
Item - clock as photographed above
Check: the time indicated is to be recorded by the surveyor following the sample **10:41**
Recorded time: **12:17**
